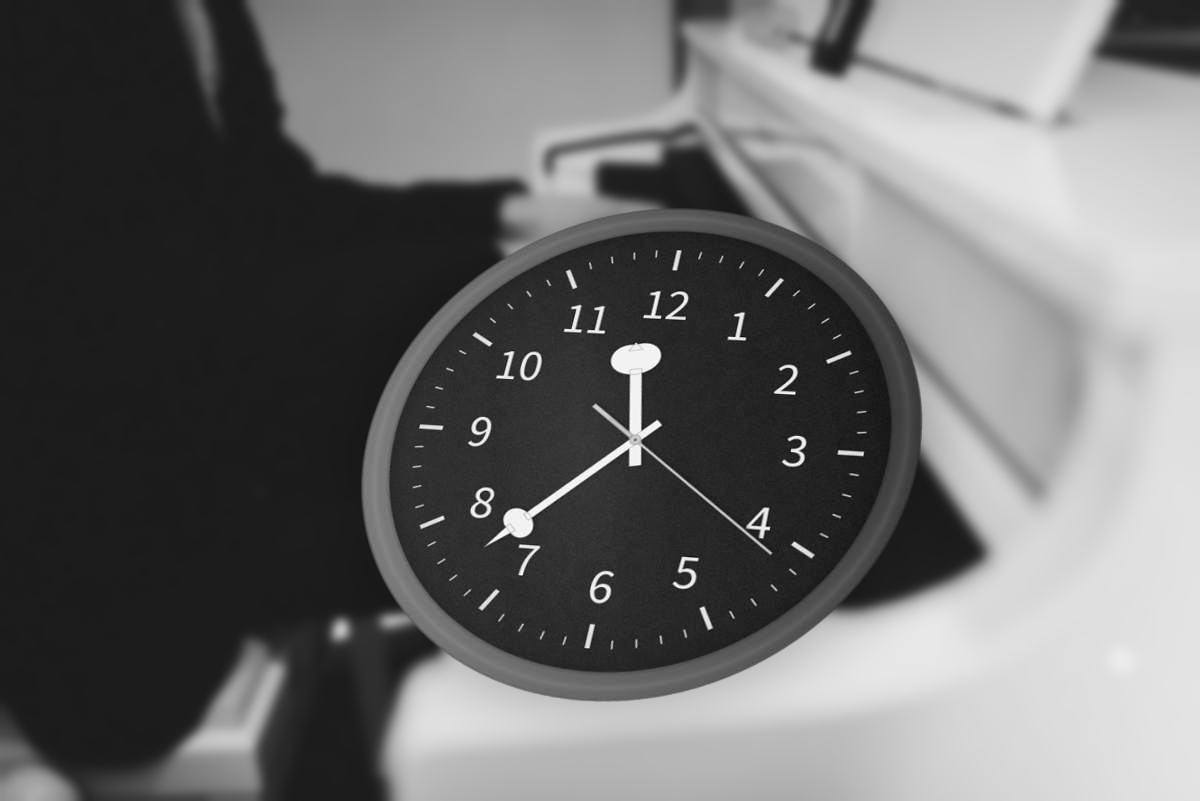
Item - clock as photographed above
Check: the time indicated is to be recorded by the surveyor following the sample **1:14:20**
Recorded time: **11:37:21**
